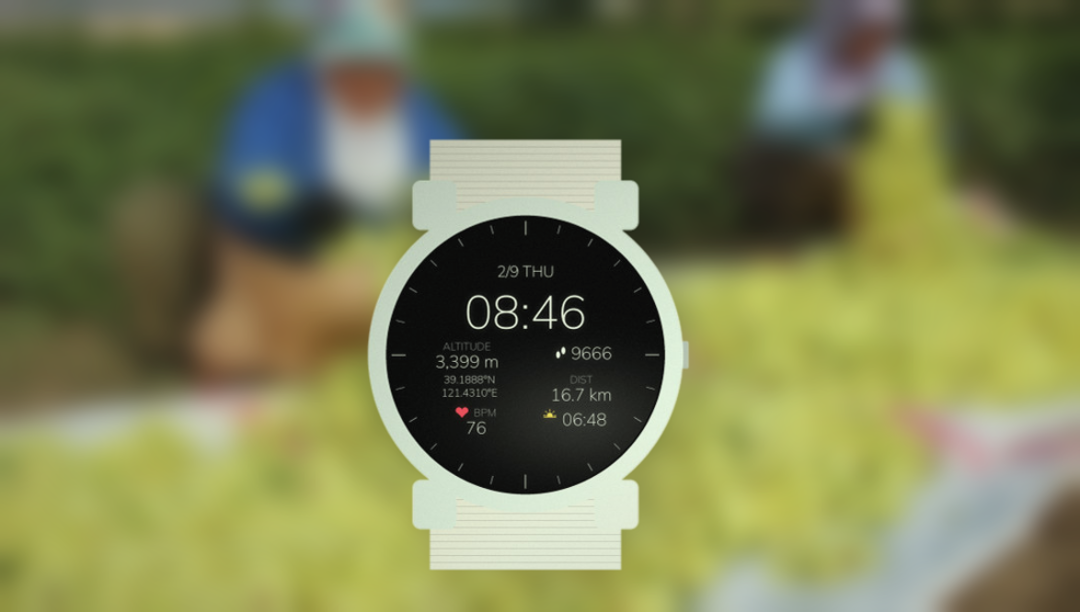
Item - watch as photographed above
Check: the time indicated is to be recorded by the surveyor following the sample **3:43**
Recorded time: **8:46**
